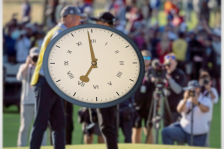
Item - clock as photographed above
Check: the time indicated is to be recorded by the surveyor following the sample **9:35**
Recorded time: **6:59**
